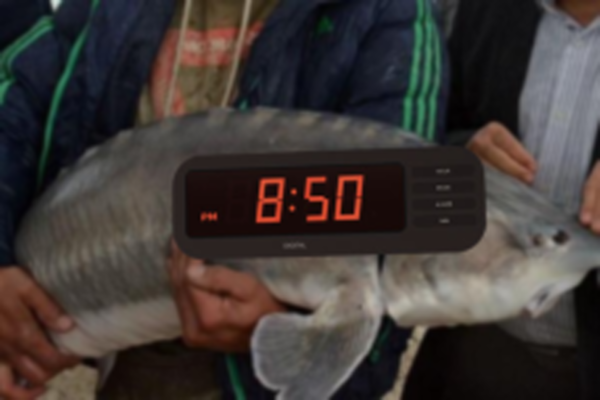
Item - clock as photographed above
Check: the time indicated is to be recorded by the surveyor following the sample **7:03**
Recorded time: **8:50**
